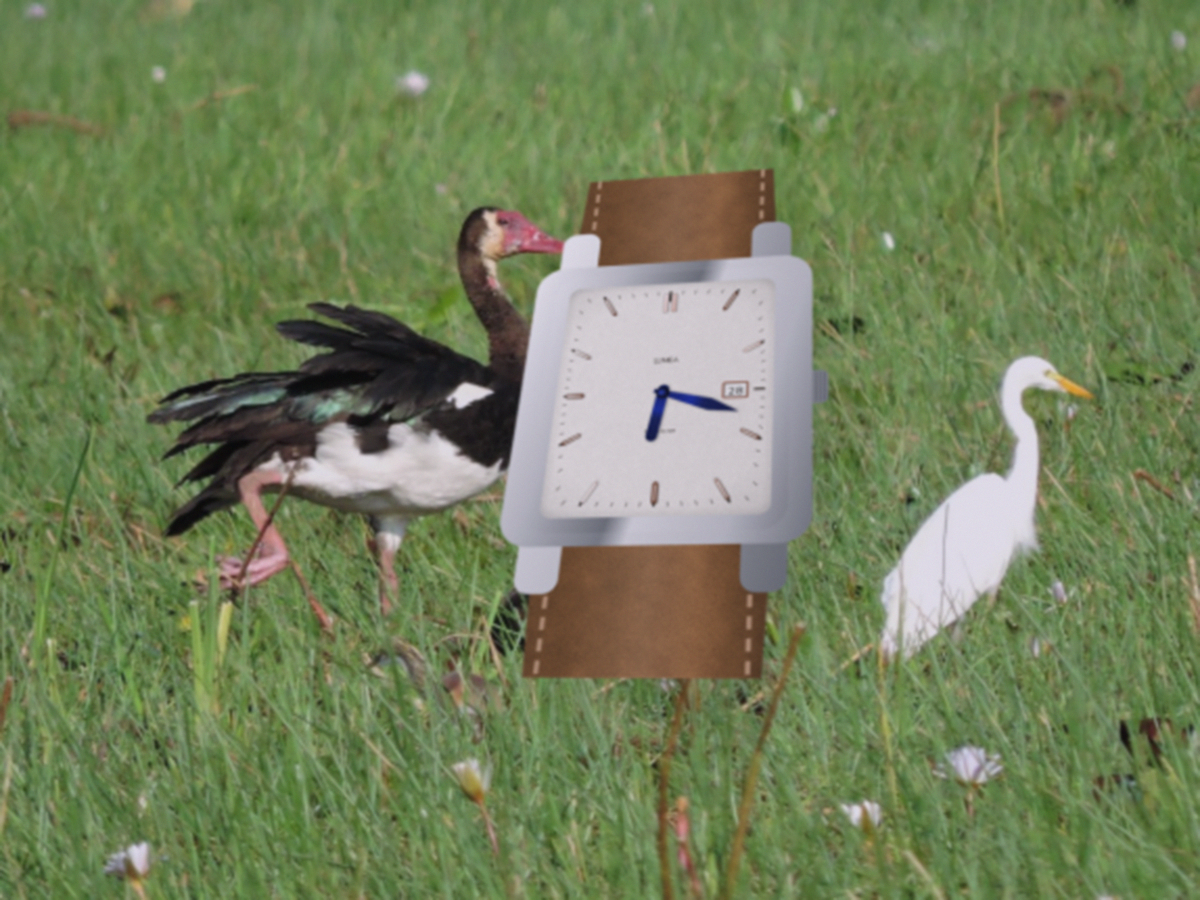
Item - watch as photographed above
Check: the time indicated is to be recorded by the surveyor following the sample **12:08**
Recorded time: **6:18**
